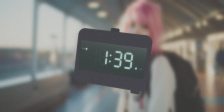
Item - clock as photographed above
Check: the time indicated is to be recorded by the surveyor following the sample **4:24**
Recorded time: **1:39**
